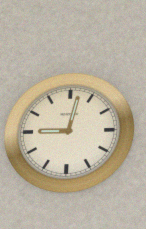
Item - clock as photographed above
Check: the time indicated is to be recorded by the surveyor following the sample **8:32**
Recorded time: **9:02**
